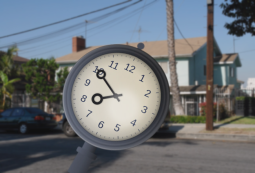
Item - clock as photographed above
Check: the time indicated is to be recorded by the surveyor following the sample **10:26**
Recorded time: **7:50**
